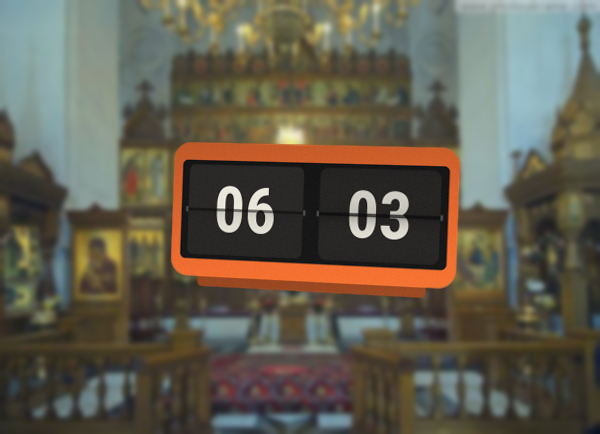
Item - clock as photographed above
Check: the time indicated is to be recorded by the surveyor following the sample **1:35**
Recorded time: **6:03**
